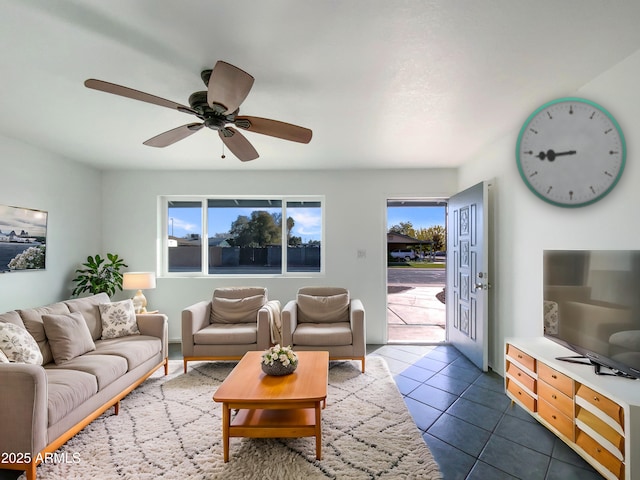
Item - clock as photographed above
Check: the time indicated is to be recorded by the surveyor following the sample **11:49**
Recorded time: **8:44**
